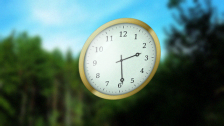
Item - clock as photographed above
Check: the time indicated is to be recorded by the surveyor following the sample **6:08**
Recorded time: **2:29**
